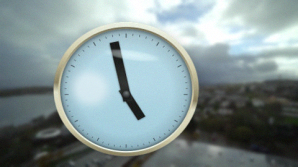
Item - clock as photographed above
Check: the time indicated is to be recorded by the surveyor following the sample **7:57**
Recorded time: **4:58**
